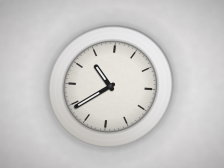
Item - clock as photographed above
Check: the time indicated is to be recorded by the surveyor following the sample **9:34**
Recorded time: **10:39**
